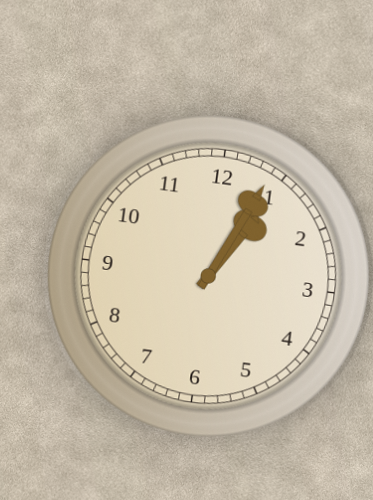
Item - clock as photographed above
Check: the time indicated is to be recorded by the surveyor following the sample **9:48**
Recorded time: **1:04**
